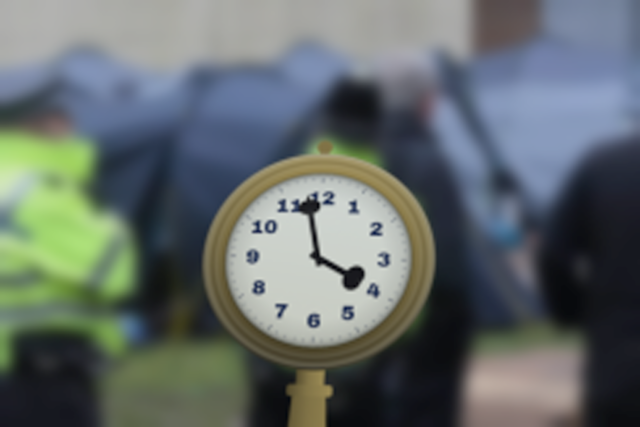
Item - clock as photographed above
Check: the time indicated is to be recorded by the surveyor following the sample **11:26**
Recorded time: **3:58**
